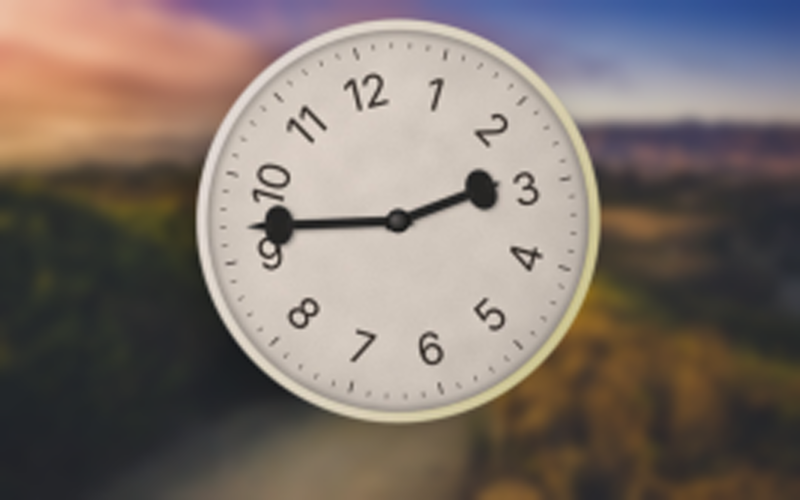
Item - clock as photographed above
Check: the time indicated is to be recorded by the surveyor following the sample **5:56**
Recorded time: **2:47**
